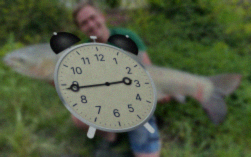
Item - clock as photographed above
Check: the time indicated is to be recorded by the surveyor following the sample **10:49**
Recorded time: **2:44**
